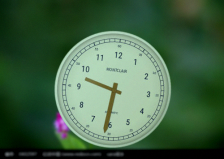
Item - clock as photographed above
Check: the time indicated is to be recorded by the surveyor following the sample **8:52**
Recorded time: **9:31**
